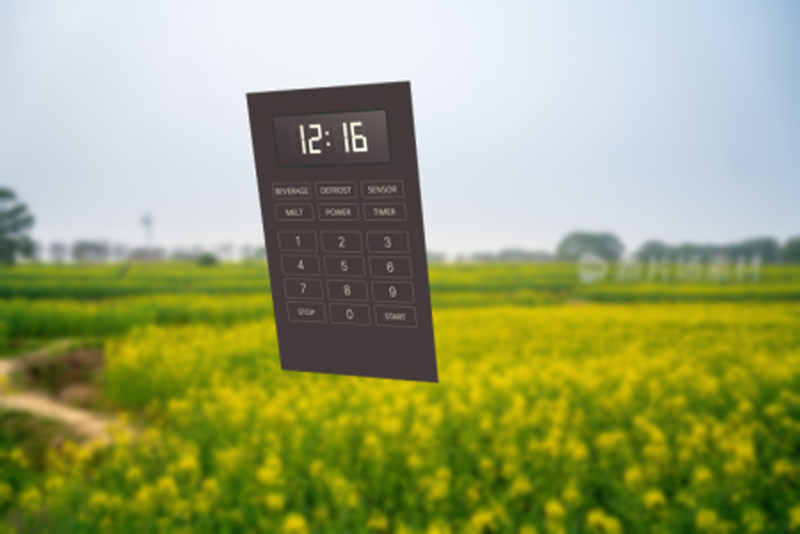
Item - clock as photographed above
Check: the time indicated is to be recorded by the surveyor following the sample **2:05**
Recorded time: **12:16**
